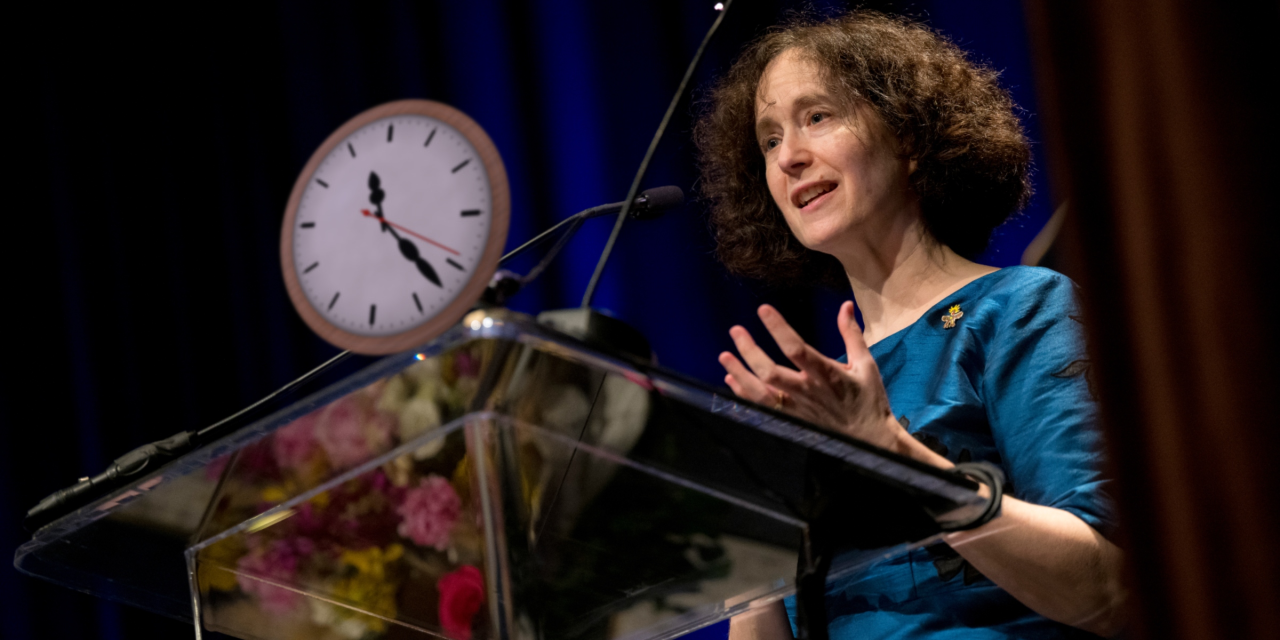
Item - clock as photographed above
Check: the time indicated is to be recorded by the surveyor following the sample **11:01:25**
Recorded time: **11:22:19**
